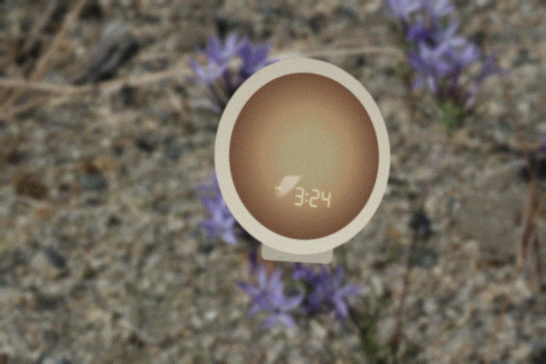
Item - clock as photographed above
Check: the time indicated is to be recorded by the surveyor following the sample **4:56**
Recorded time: **3:24**
